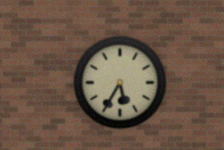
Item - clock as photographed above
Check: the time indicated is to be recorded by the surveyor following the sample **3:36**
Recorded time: **5:35**
